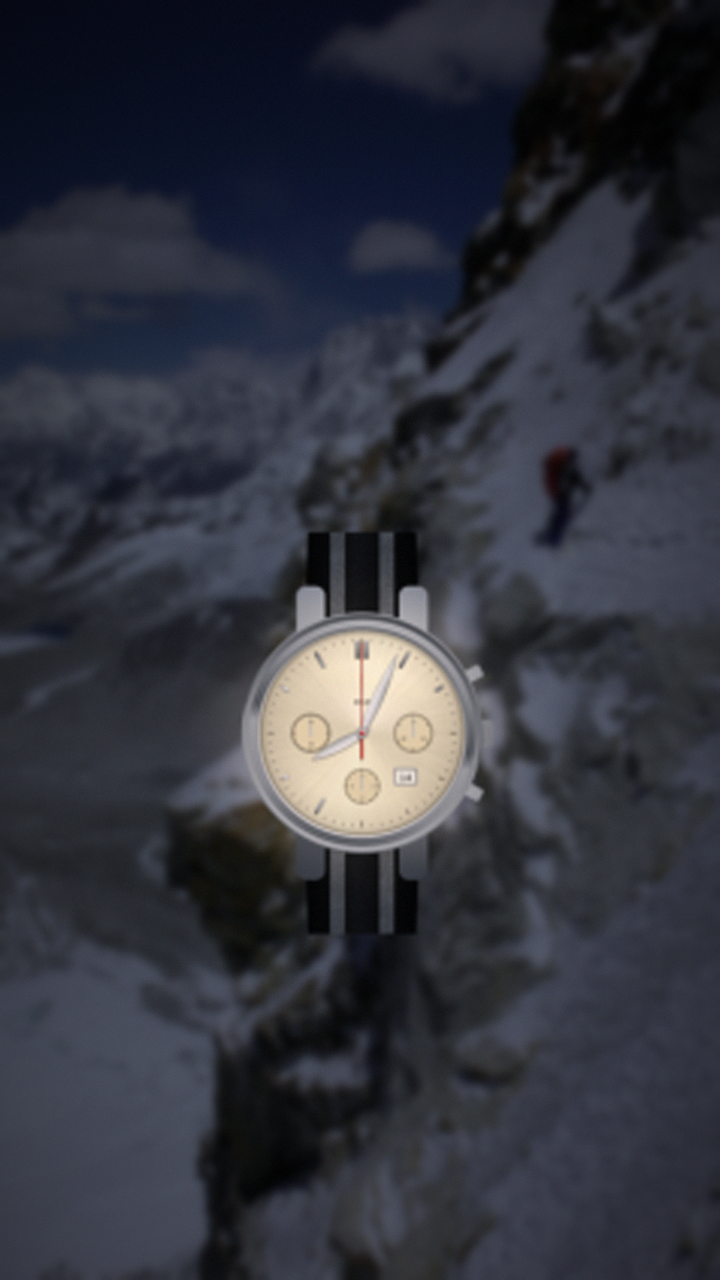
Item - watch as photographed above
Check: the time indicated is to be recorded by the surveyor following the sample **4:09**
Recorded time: **8:04**
